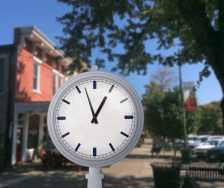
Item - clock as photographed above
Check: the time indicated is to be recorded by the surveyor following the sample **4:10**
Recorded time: **12:57**
